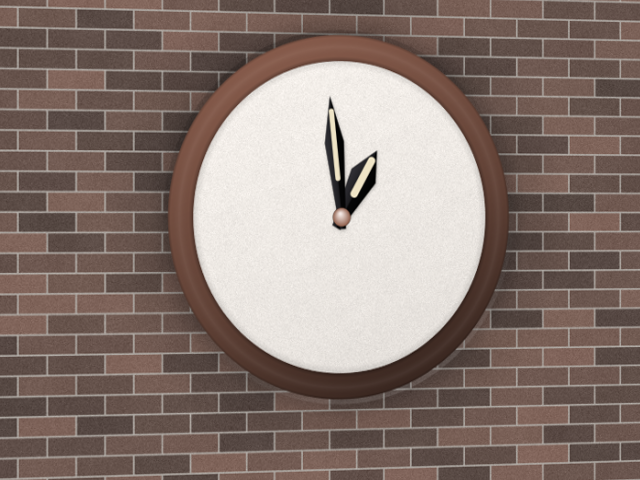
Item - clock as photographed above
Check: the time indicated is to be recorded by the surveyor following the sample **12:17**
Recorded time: **12:59**
